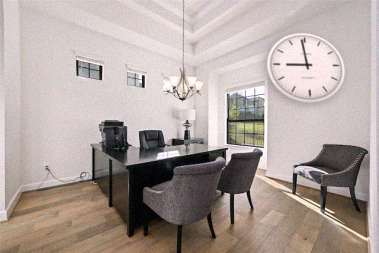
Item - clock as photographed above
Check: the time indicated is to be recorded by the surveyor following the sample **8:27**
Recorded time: **8:59**
